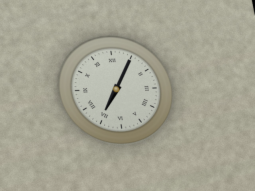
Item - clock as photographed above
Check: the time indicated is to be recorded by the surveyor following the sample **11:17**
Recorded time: **7:05**
